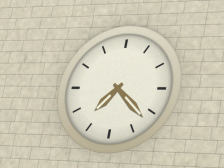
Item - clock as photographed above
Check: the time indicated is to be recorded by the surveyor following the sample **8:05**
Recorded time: **7:22**
